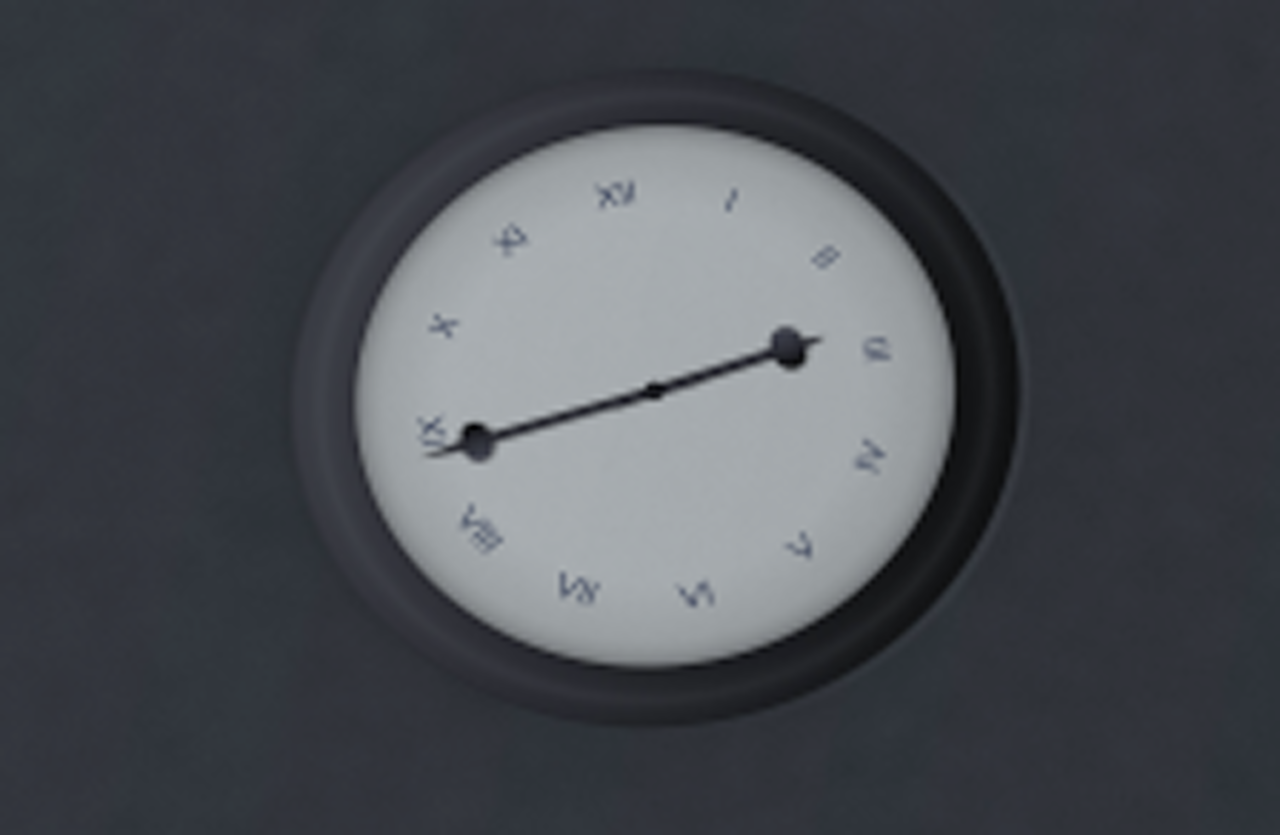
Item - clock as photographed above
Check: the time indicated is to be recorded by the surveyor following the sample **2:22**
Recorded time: **2:44**
